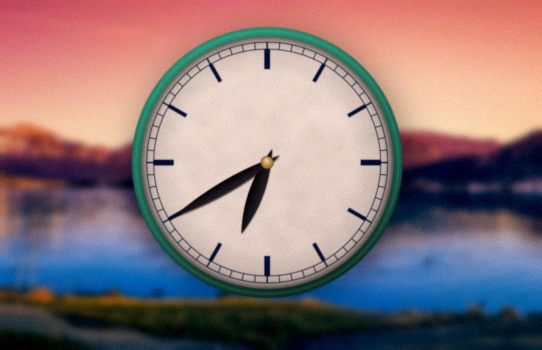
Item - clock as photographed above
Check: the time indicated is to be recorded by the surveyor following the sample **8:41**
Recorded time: **6:40**
